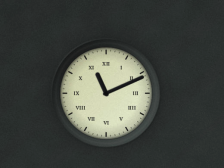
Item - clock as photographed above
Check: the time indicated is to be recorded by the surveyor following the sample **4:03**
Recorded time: **11:11**
